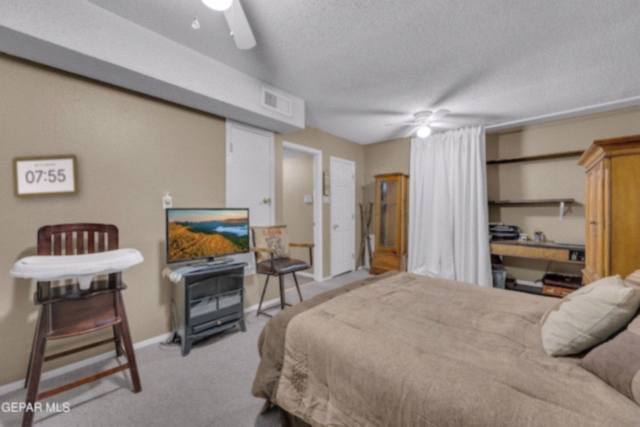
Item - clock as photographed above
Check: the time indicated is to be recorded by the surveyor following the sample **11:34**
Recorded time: **7:55**
